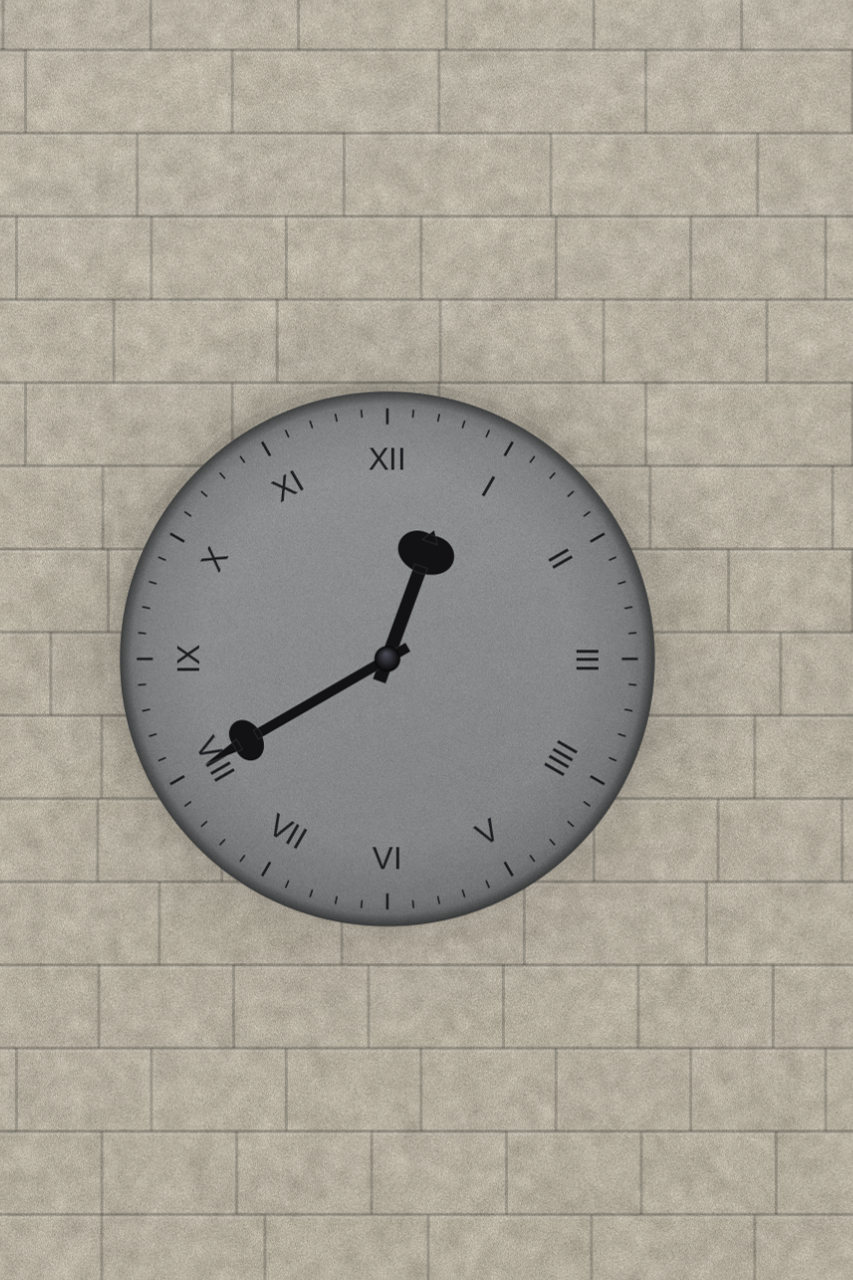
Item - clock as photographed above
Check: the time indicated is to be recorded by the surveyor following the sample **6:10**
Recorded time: **12:40**
